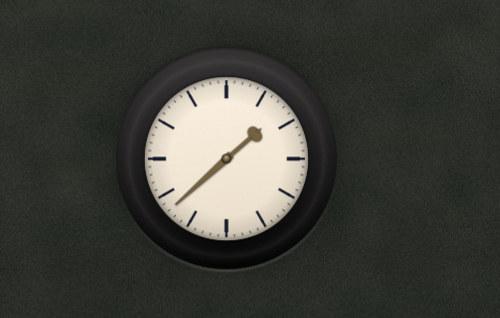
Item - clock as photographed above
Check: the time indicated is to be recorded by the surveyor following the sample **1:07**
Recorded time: **1:38**
